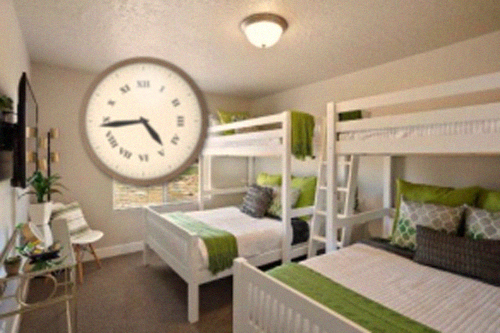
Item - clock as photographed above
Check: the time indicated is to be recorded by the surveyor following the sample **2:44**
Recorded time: **4:44**
